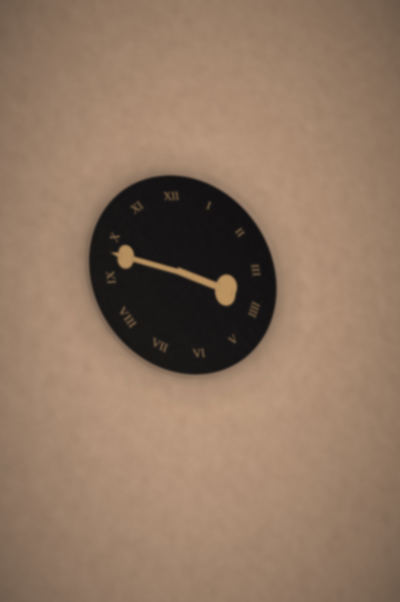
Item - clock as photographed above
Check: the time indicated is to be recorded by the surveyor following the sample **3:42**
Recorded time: **3:48**
